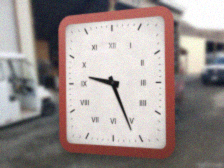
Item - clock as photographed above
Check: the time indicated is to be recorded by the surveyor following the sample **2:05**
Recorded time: **9:26**
